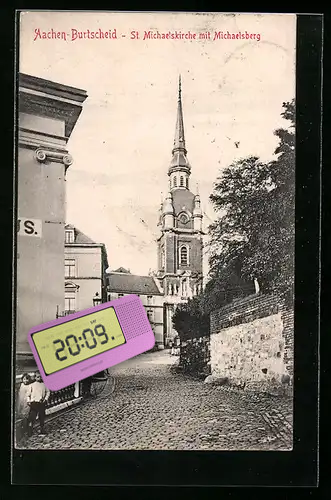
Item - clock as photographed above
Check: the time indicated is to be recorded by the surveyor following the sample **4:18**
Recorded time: **20:09**
